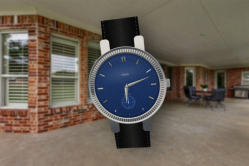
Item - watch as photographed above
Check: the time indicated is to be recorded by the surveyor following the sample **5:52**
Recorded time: **6:12**
